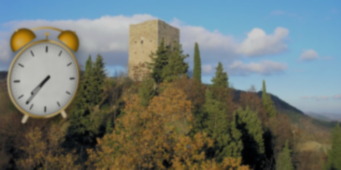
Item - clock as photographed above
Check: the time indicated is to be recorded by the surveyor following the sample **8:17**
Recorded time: **7:37**
